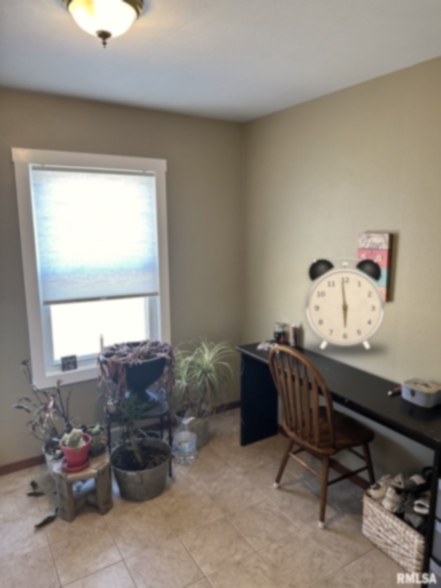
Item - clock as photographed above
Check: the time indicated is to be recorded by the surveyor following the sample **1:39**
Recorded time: **5:59**
